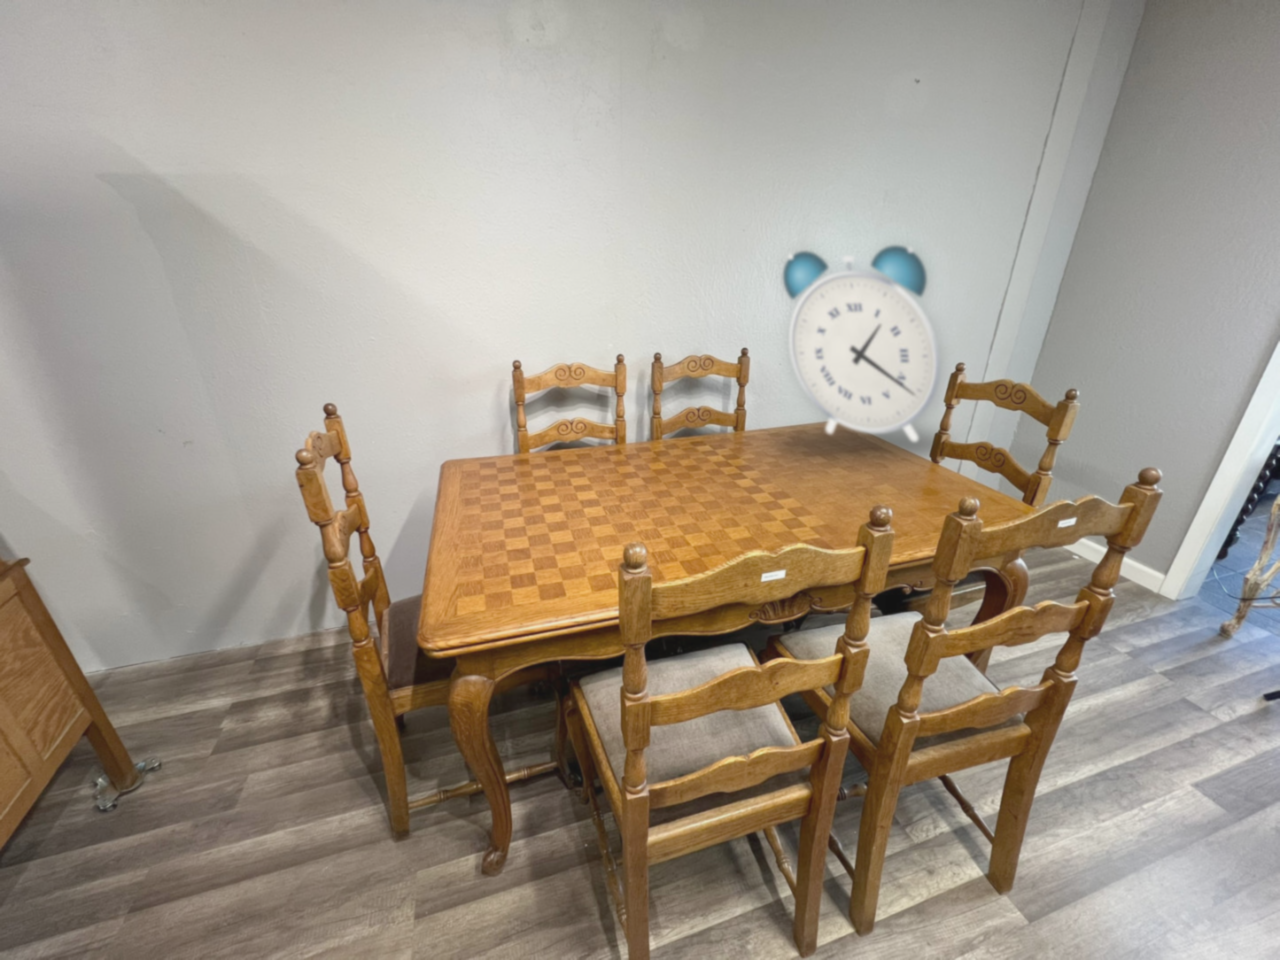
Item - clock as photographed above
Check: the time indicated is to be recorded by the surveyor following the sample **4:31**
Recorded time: **1:21**
